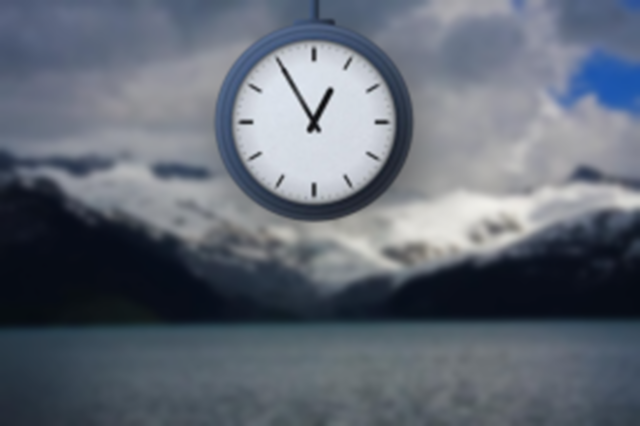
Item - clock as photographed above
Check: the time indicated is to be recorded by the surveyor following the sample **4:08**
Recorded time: **12:55**
